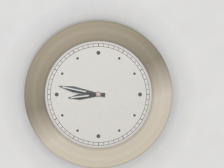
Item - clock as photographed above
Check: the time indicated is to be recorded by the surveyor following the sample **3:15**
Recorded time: **8:47**
